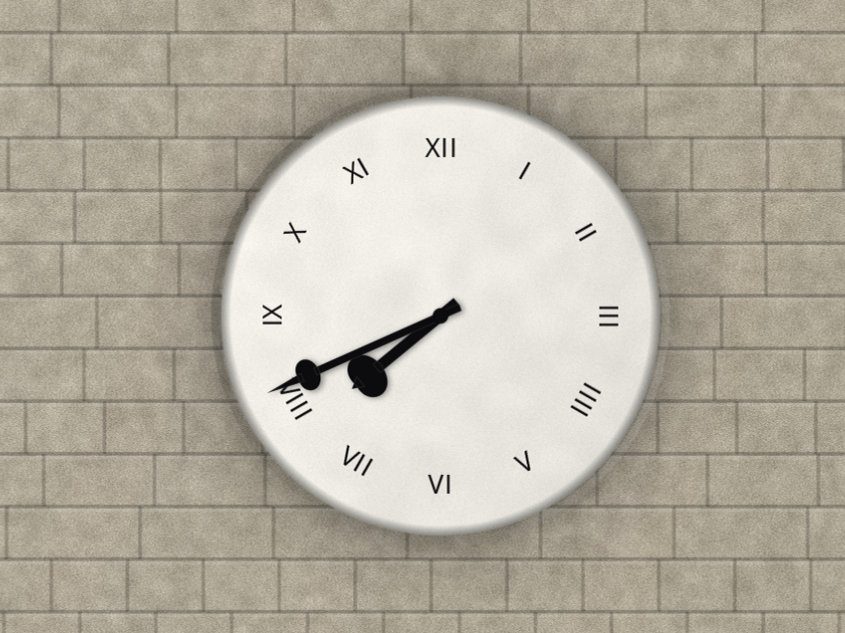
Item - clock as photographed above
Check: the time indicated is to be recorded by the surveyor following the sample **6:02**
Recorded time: **7:41**
